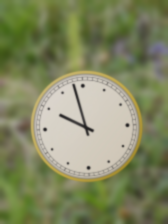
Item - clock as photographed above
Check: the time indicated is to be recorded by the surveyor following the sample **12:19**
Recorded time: **9:58**
